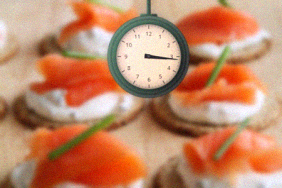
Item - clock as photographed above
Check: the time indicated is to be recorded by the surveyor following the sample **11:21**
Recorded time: **3:16**
